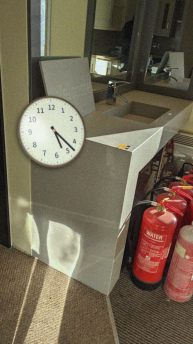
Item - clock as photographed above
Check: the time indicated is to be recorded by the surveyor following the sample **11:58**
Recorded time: **5:23**
